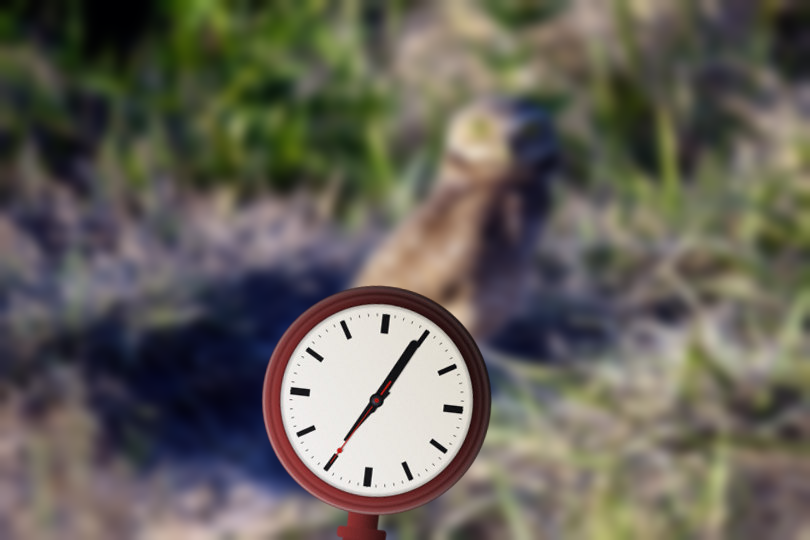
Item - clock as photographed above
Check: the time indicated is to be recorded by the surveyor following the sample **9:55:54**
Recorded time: **7:04:35**
